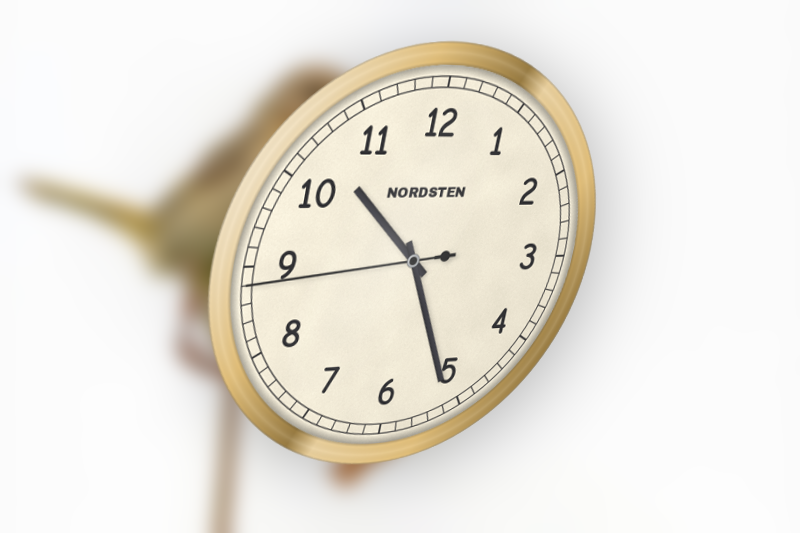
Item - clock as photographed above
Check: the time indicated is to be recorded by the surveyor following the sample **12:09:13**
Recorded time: **10:25:44**
